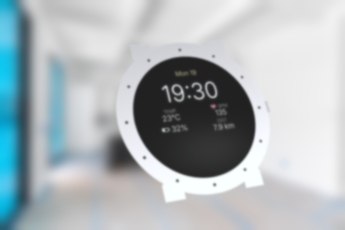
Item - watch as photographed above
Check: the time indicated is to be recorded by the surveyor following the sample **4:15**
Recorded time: **19:30**
